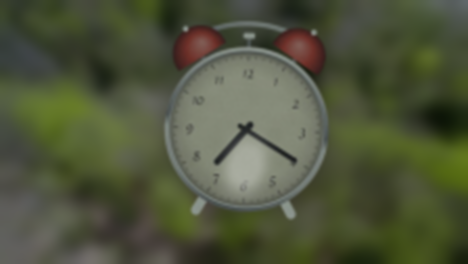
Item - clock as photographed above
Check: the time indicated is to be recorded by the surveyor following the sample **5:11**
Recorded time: **7:20**
